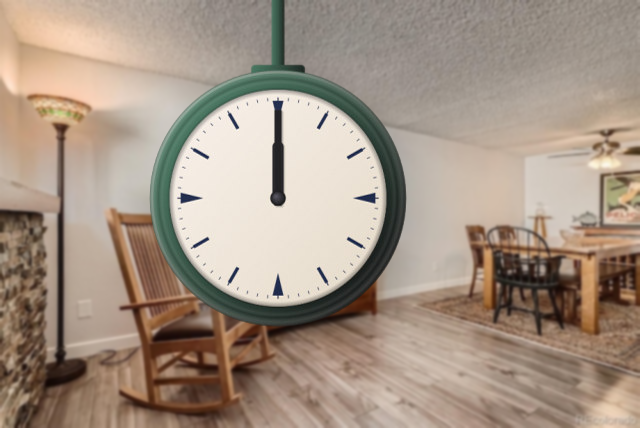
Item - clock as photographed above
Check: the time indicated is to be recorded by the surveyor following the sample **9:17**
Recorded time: **12:00**
